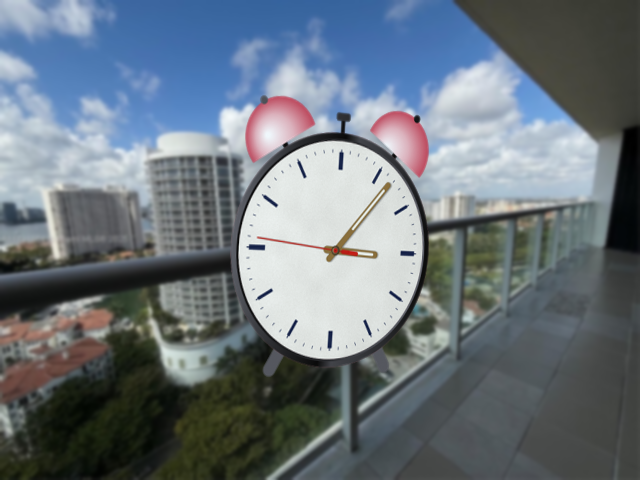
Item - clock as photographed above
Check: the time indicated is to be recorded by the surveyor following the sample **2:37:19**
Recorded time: **3:06:46**
